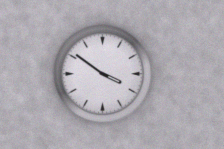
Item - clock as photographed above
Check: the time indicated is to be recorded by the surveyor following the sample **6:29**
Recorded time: **3:51**
